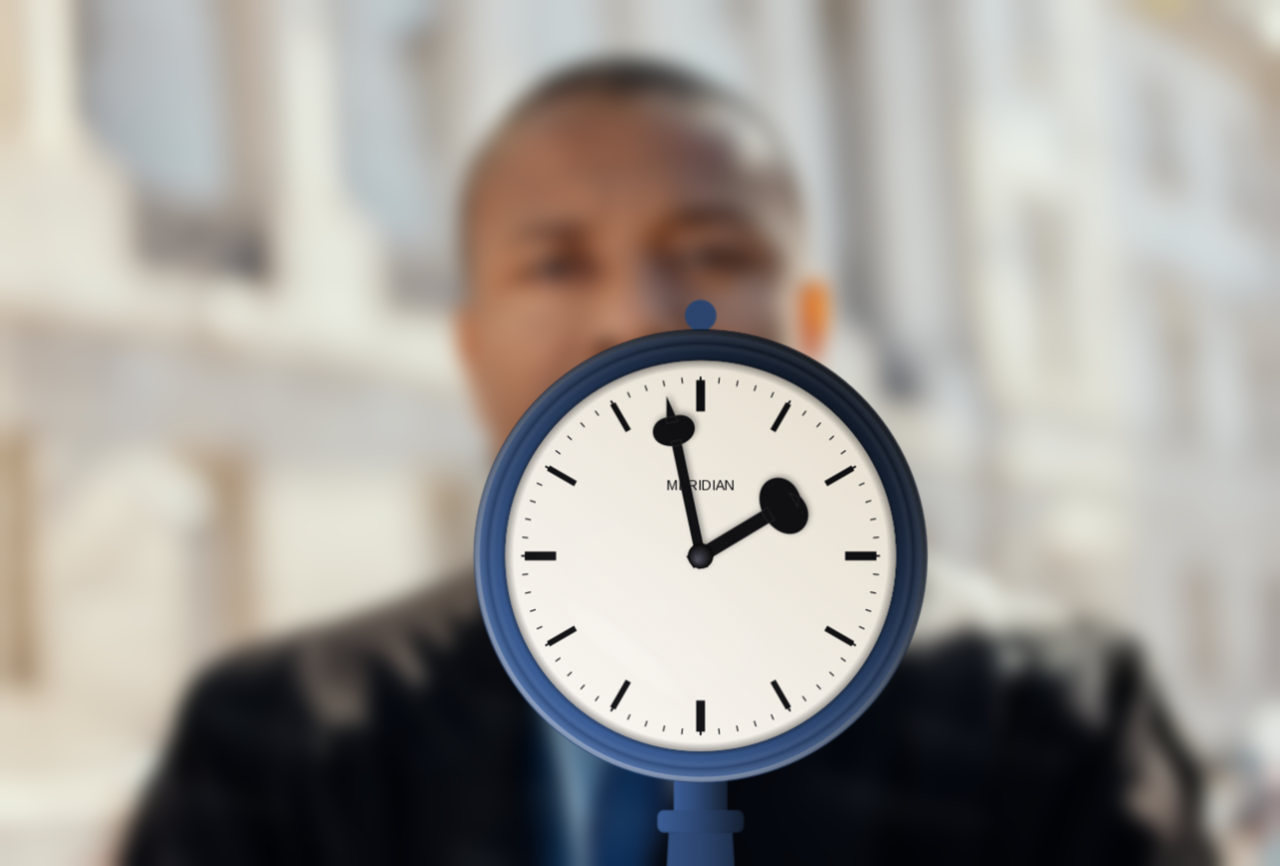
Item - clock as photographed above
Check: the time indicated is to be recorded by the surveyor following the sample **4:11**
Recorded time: **1:58**
